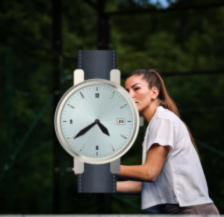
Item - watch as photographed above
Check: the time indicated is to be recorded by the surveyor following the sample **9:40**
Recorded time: **4:39**
